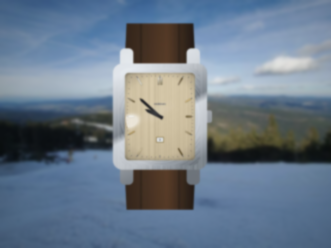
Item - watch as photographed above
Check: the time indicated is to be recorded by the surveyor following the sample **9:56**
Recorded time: **9:52**
